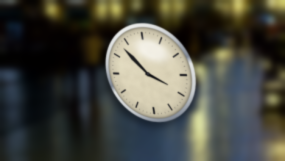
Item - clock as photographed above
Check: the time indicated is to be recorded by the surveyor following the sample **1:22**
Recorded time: **3:53**
